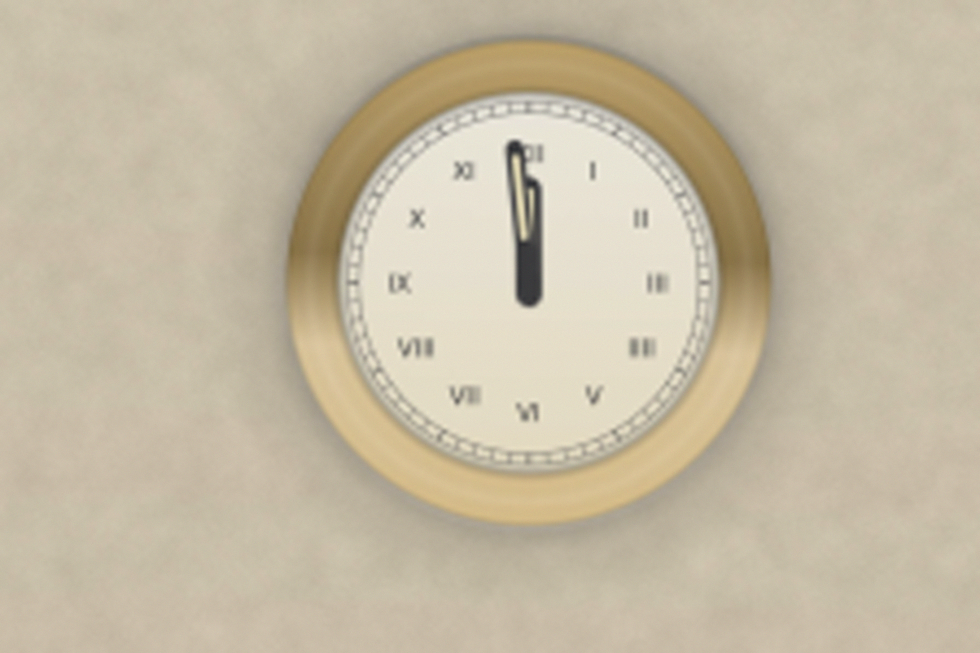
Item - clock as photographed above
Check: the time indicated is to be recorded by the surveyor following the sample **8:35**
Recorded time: **11:59**
